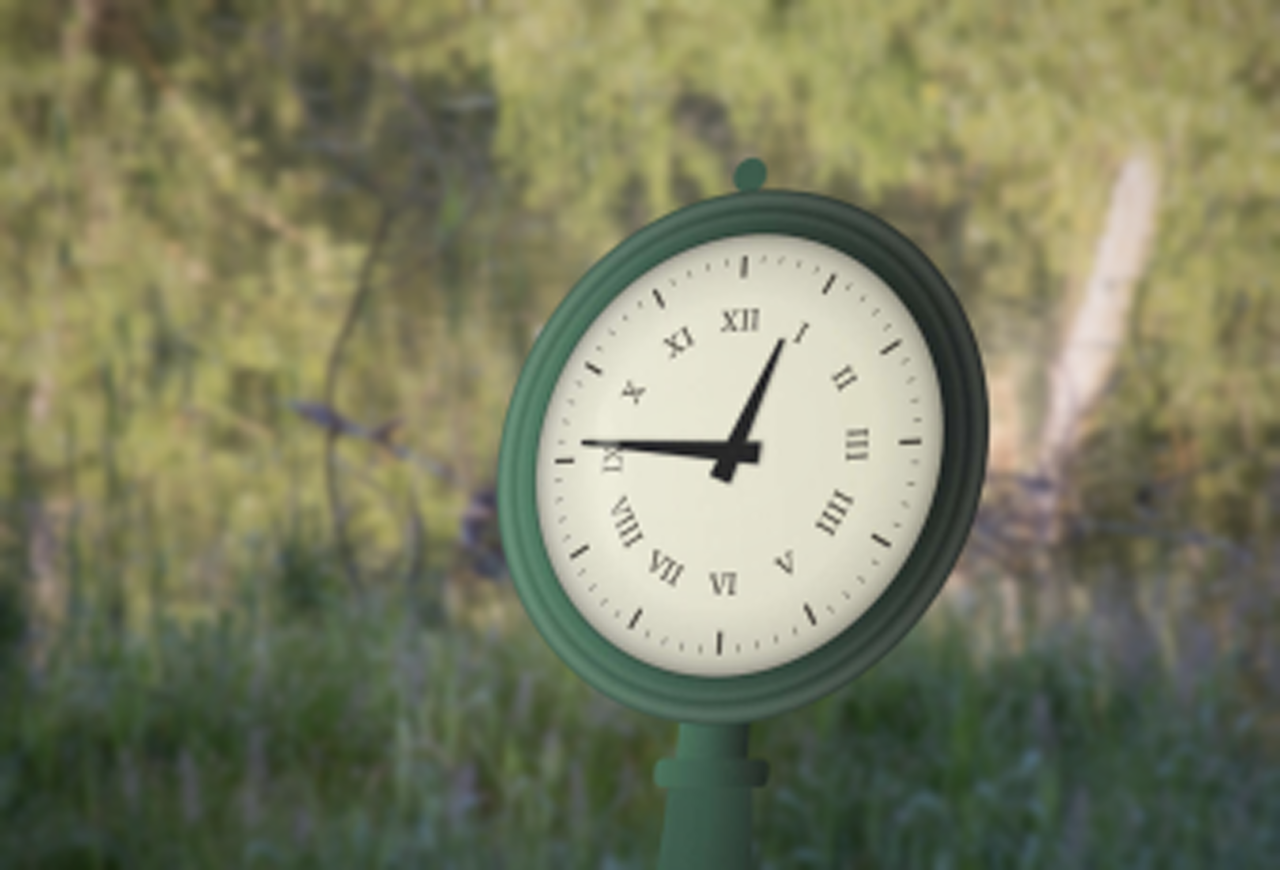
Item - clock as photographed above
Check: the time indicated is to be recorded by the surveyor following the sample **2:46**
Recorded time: **12:46**
